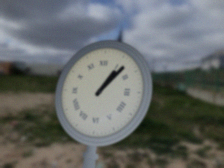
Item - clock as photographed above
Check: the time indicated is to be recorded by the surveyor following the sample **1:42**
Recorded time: **1:07**
